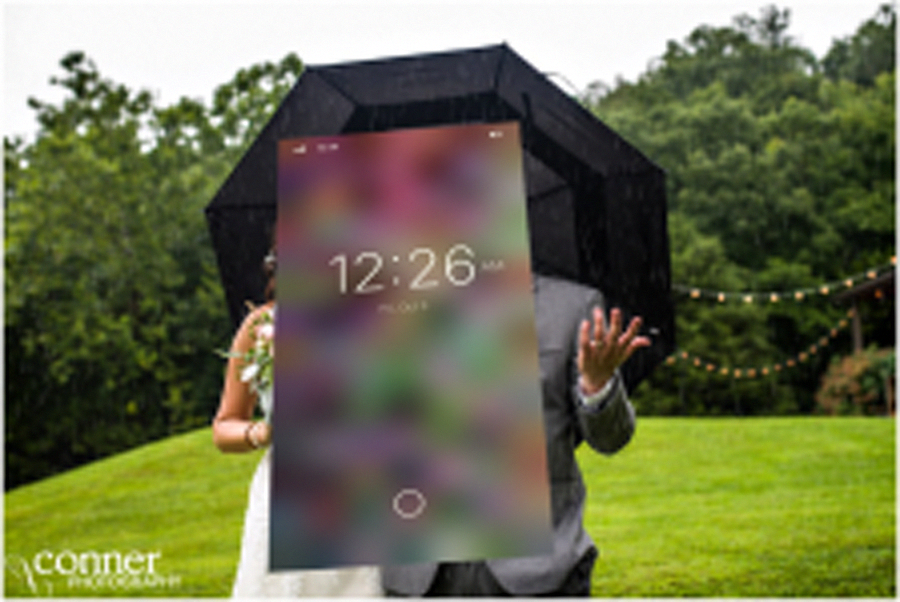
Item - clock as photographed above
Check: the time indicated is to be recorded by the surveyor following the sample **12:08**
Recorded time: **12:26**
